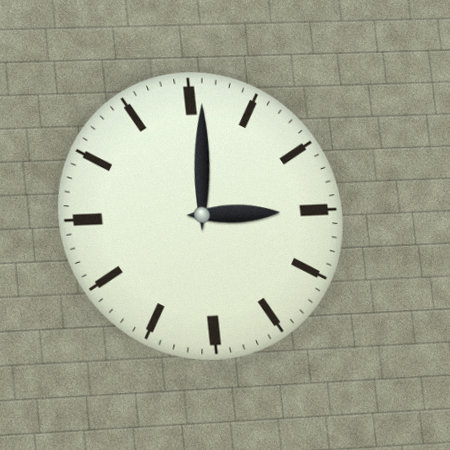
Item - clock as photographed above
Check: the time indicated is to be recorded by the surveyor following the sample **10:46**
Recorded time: **3:01**
